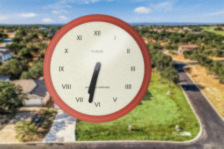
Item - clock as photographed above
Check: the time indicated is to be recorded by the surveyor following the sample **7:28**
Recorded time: **6:32**
